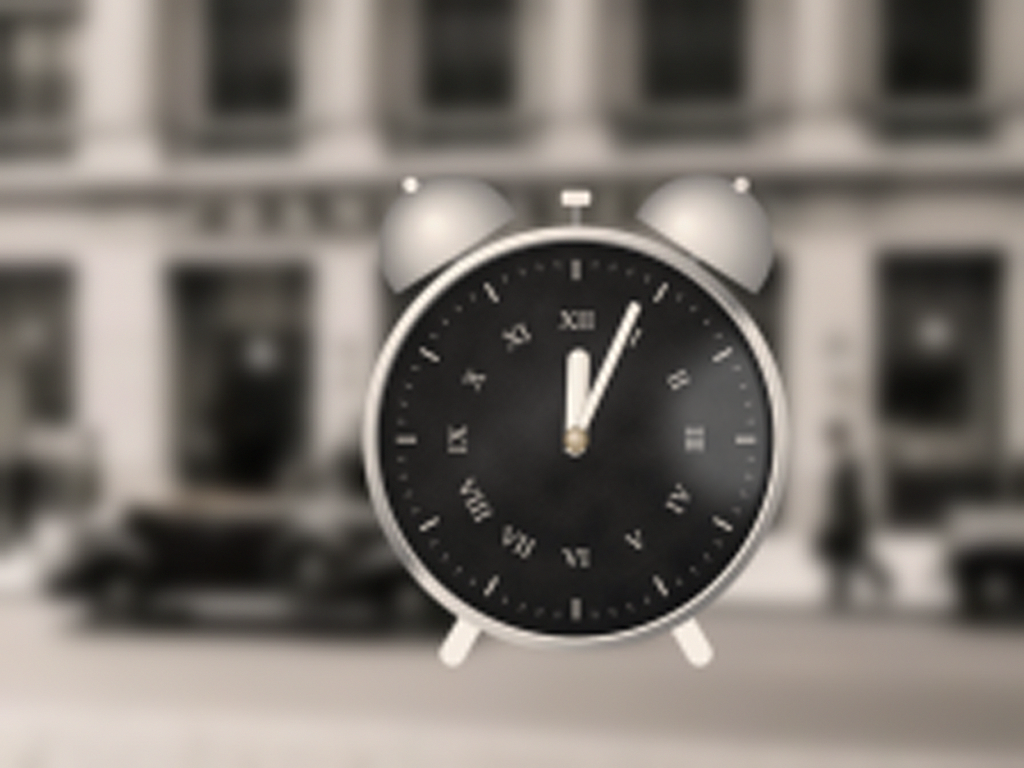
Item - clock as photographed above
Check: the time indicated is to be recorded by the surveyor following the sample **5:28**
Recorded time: **12:04**
